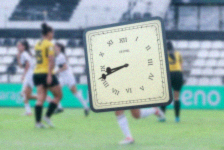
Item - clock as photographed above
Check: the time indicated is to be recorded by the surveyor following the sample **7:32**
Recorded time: **8:42**
